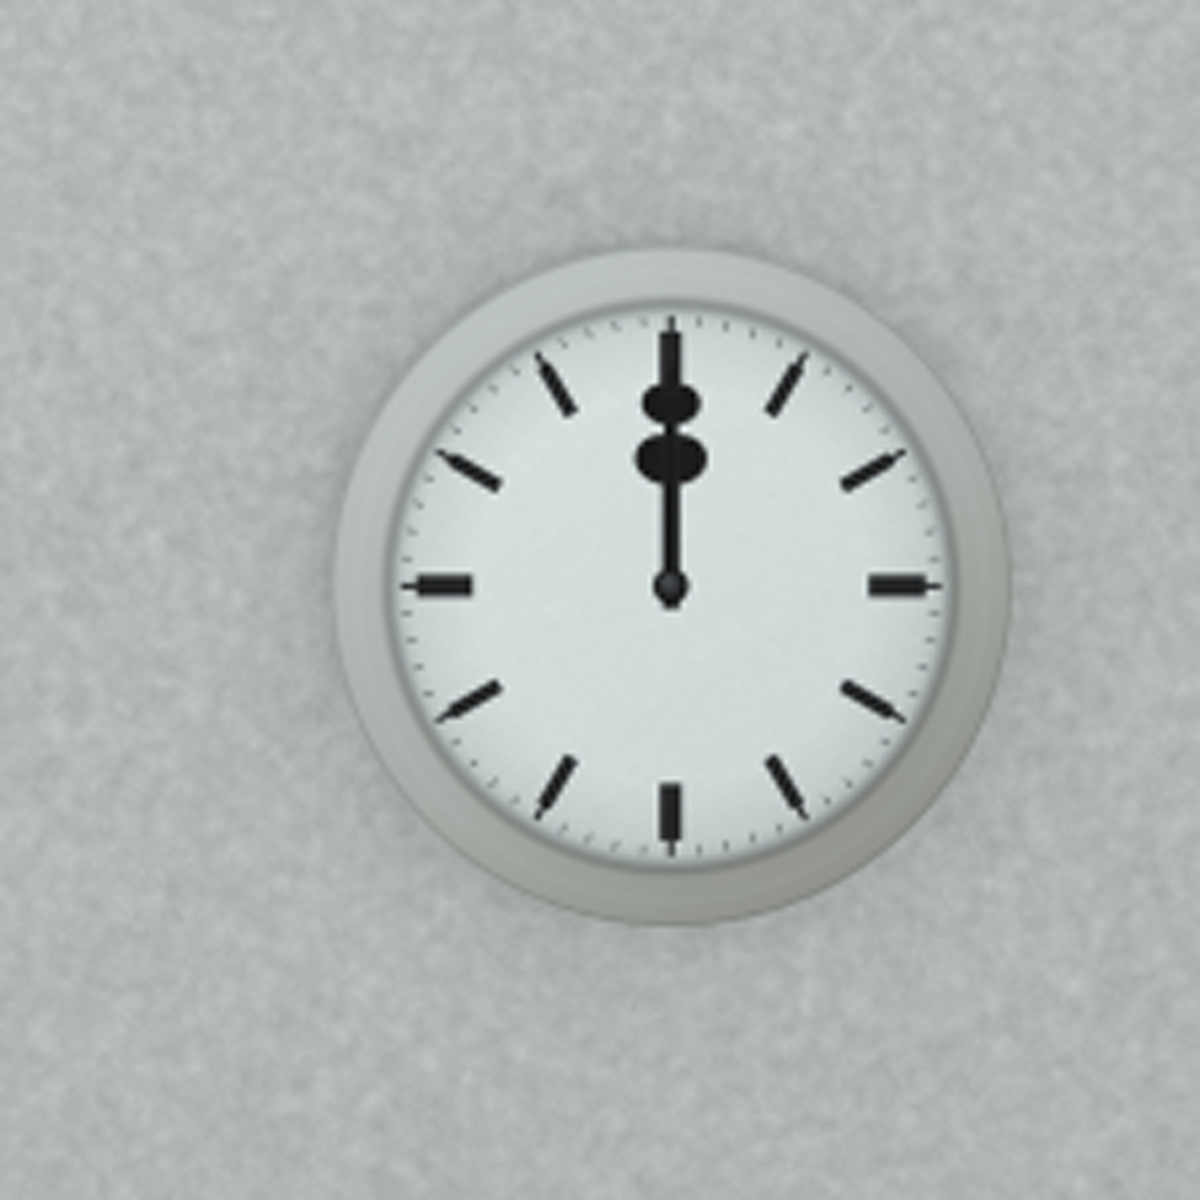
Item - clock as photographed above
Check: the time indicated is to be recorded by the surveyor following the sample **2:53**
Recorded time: **12:00**
